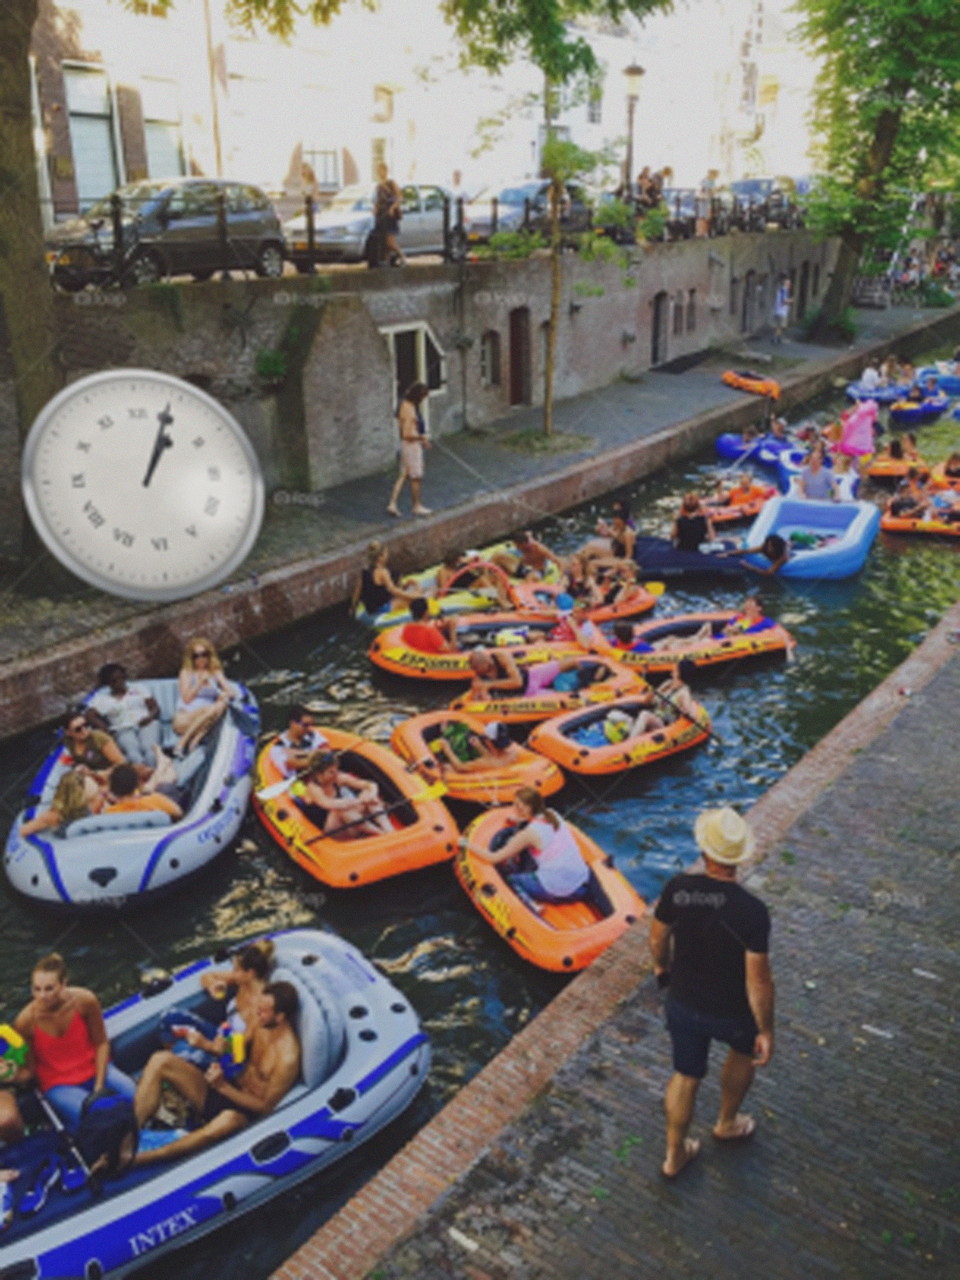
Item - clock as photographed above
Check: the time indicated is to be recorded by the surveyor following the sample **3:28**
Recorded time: **1:04**
